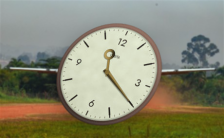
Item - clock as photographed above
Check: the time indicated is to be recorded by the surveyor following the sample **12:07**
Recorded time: **11:20**
